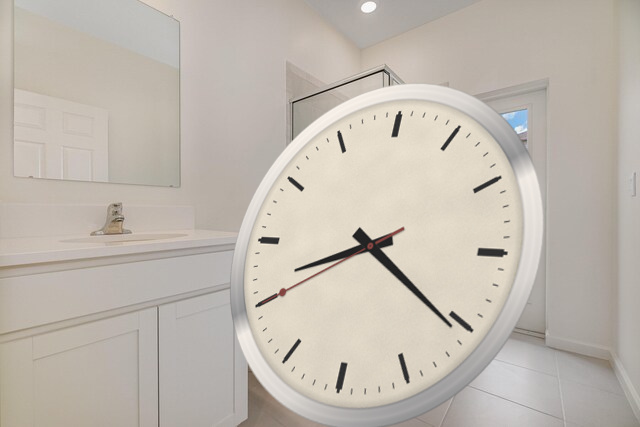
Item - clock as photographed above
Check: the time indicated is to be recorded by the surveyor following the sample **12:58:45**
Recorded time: **8:20:40**
